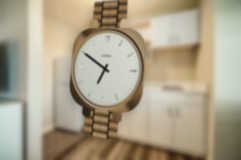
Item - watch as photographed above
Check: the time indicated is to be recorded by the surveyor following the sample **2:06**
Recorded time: **6:50**
